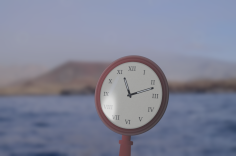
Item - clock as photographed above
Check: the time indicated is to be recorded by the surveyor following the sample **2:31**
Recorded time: **11:12**
